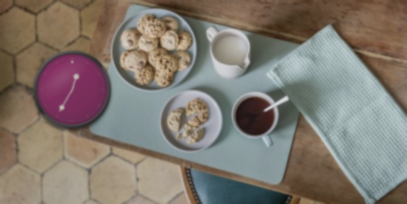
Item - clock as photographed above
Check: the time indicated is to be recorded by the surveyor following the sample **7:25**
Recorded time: **12:35**
